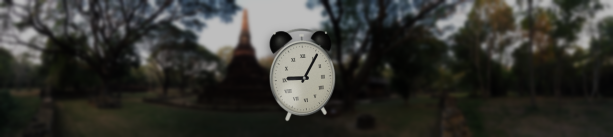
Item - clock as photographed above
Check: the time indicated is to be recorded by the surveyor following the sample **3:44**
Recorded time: **9:06**
